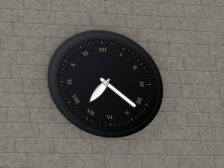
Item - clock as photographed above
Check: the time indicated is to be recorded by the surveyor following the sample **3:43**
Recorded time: **7:22**
